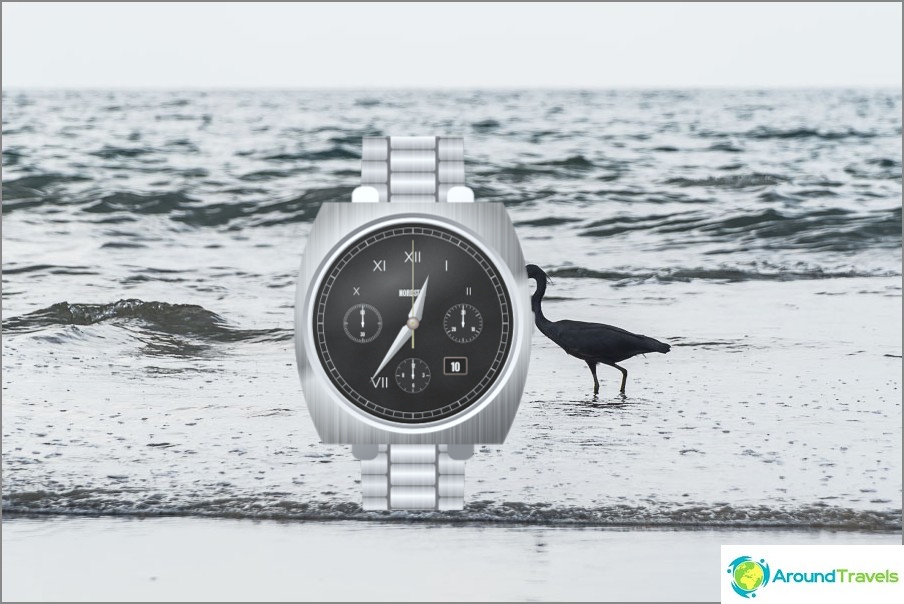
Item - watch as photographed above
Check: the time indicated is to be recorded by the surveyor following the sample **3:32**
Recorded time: **12:36**
